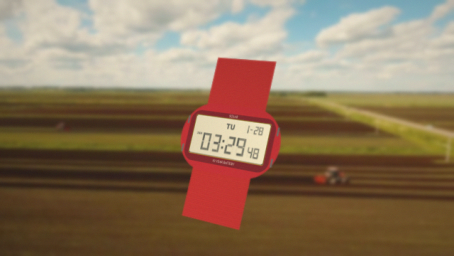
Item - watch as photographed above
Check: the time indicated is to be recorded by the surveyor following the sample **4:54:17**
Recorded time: **3:29:48**
